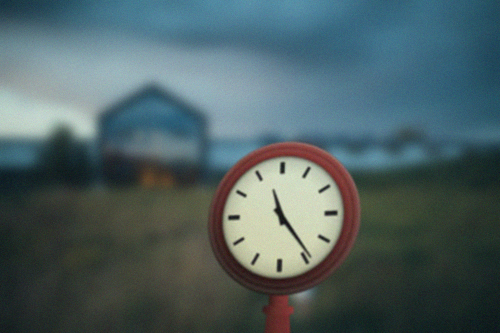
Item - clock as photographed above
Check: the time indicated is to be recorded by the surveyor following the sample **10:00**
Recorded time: **11:24**
